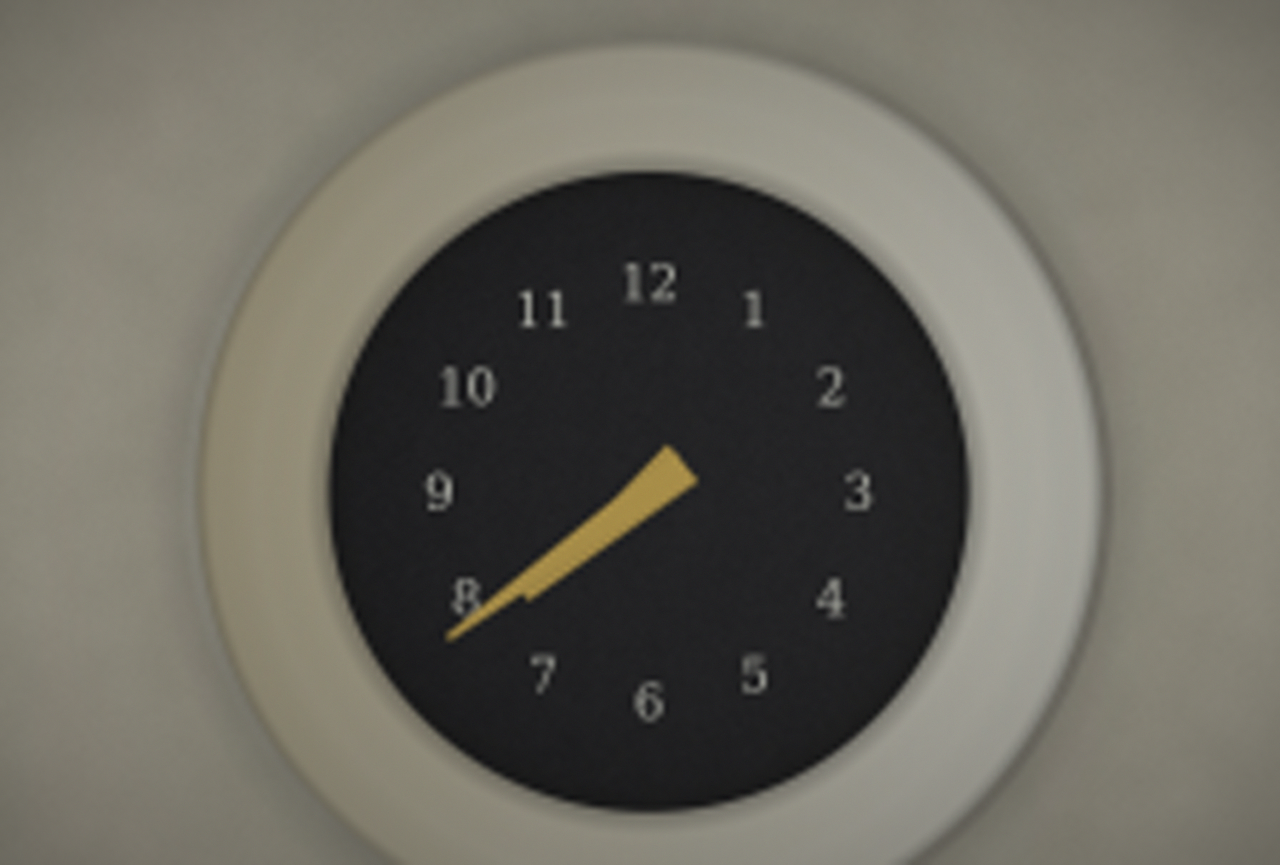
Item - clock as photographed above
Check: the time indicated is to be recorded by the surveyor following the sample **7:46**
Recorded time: **7:39**
